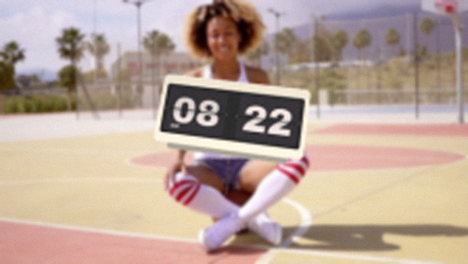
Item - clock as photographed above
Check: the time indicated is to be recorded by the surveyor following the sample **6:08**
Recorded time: **8:22**
